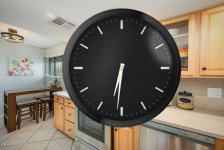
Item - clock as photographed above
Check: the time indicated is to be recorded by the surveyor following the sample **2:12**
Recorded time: **6:31**
